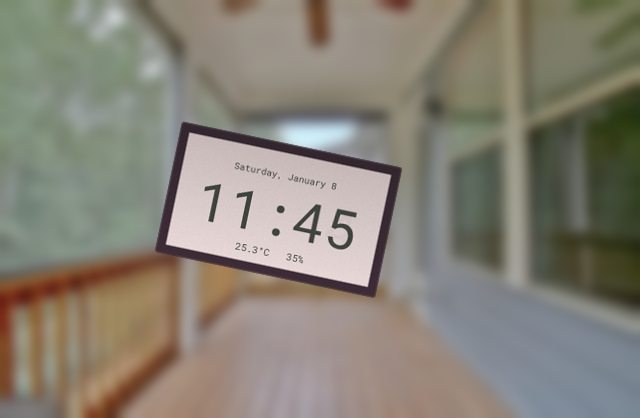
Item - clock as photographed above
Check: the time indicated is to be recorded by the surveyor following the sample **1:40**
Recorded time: **11:45**
